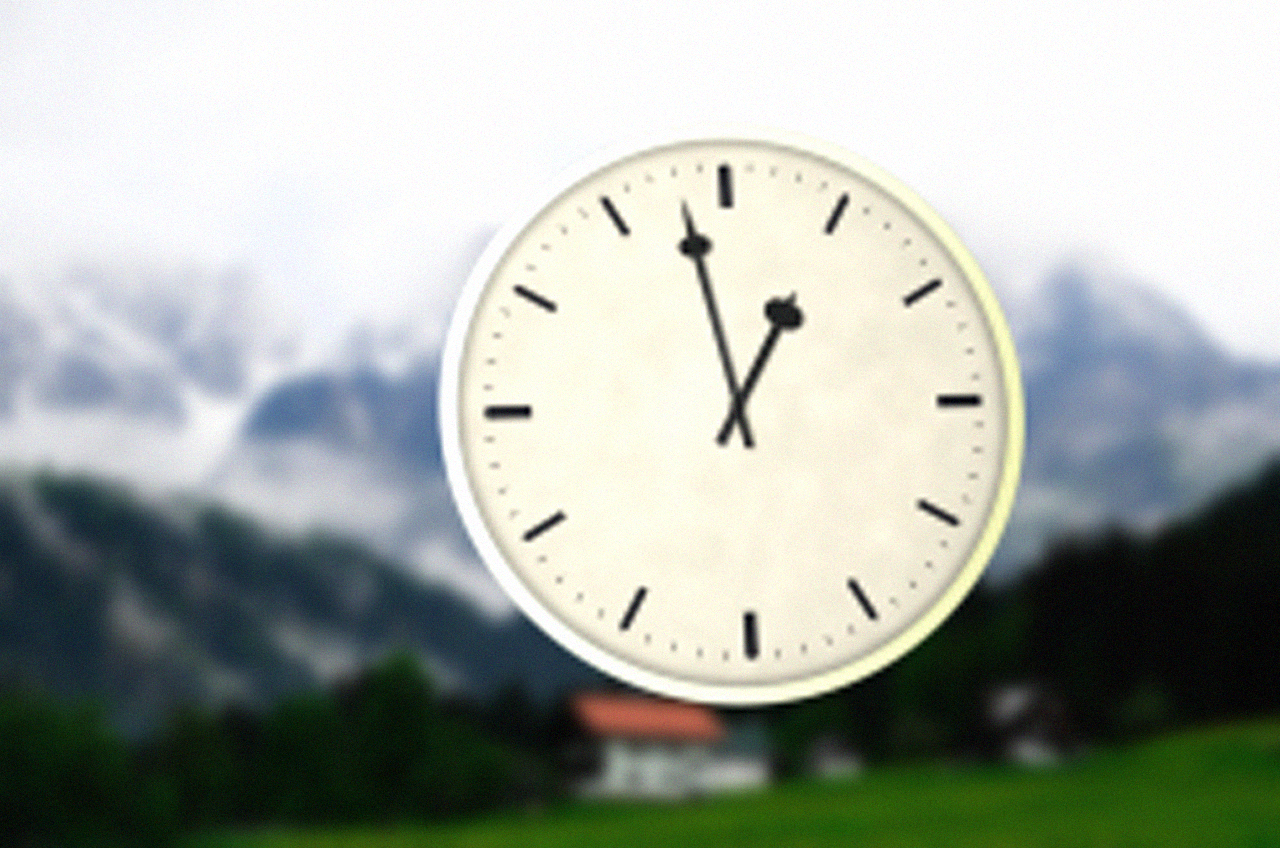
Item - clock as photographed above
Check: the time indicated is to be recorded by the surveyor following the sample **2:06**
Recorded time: **12:58**
